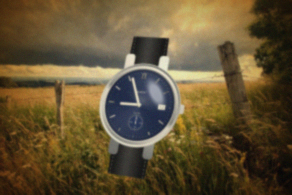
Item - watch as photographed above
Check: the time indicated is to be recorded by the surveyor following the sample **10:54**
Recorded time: **8:56**
